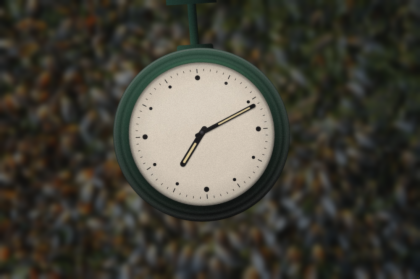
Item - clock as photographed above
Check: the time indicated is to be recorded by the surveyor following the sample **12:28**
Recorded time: **7:11**
